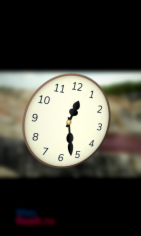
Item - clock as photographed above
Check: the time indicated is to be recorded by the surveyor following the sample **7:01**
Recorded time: **12:27**
